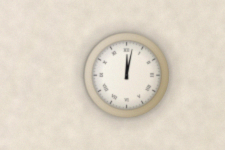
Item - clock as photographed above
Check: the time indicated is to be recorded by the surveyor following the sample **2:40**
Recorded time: **12:02**
